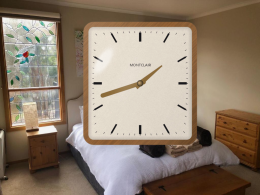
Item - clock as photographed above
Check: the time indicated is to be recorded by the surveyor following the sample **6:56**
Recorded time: **1:42**
